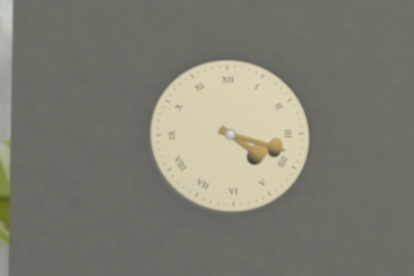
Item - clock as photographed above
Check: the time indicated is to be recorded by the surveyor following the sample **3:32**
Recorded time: **4:18**
